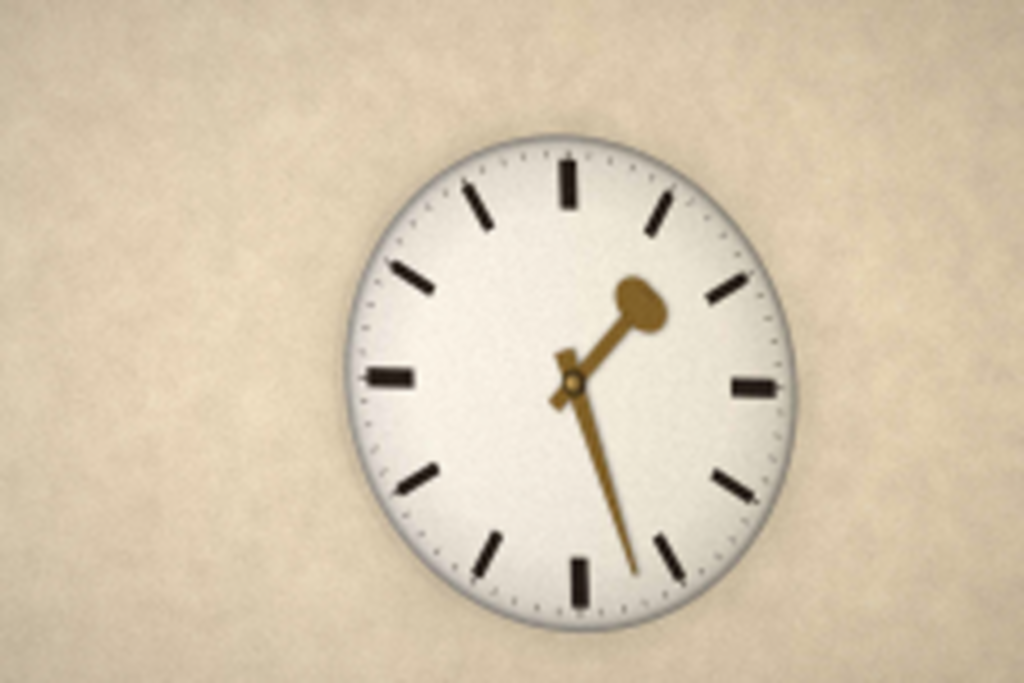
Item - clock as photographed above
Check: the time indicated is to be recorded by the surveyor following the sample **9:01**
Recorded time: **1:27**
